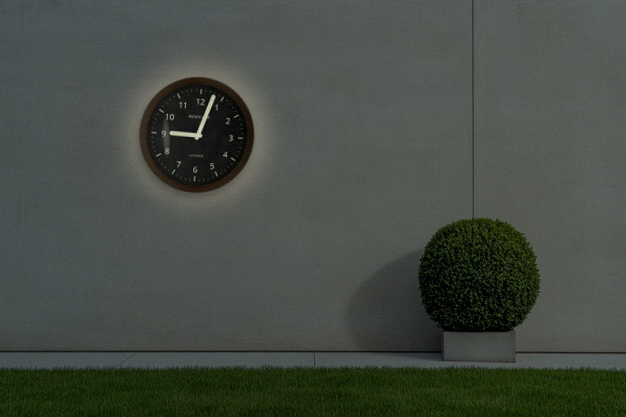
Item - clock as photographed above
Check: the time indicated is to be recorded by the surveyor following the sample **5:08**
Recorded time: **9:03**
